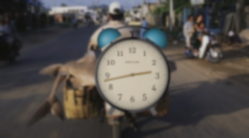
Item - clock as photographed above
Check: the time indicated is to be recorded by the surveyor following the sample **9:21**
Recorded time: **2:43**
